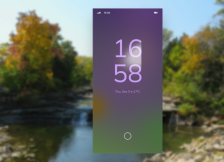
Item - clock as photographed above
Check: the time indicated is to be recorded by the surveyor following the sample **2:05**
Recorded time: **16:58**
